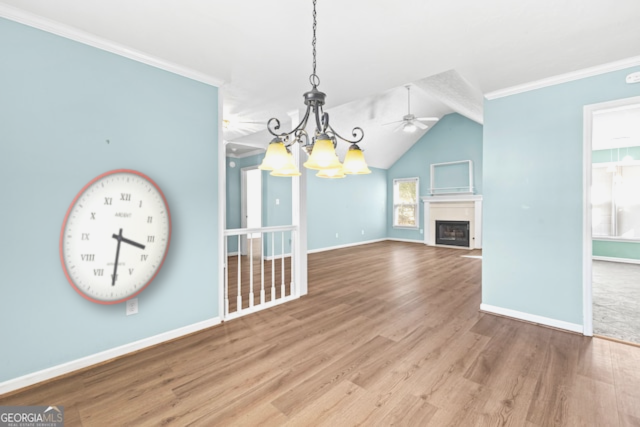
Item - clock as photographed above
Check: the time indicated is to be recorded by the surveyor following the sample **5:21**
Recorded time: **3:30**
